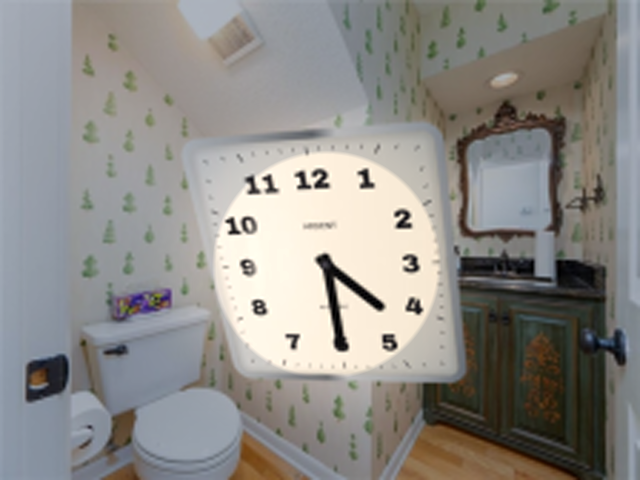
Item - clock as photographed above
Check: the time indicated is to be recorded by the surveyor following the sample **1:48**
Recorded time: **4:30**
